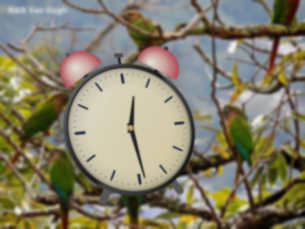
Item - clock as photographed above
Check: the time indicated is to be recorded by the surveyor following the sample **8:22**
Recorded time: **12:29**
